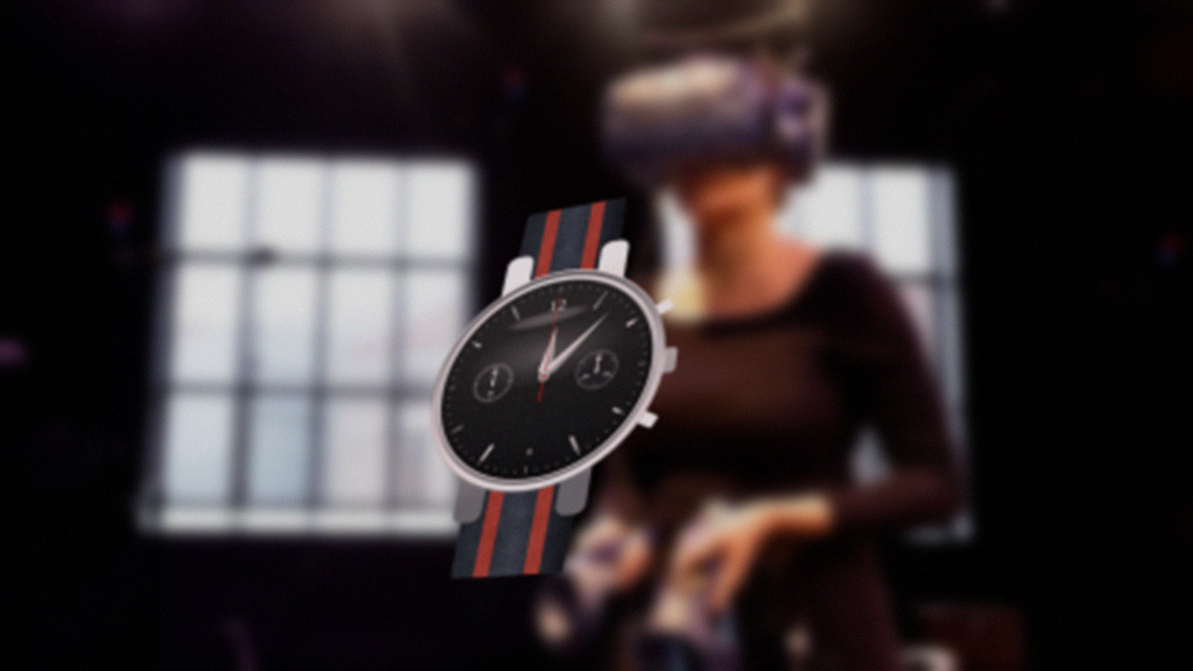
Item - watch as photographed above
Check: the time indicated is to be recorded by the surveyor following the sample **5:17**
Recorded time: **12:07**
